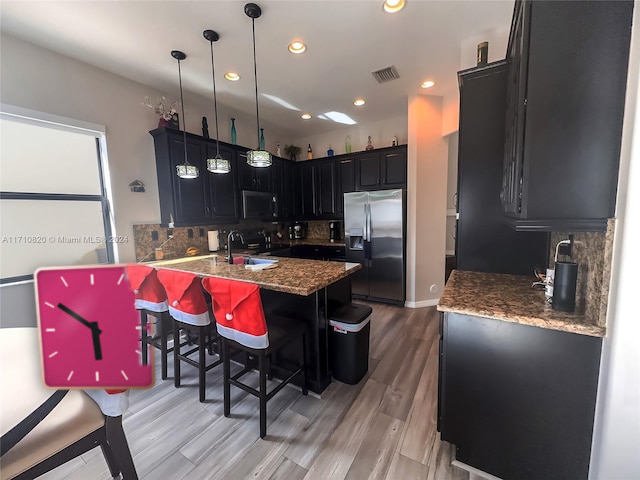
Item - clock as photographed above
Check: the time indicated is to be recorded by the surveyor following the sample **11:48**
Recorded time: **5:51**
